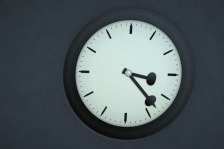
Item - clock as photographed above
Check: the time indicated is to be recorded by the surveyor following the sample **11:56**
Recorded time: **3:23**
